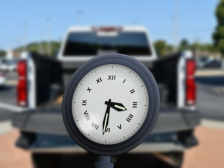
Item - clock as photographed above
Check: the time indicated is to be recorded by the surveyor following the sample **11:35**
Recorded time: **3:31**
